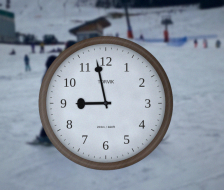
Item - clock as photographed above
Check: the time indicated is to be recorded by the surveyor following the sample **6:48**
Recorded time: **8:58**
